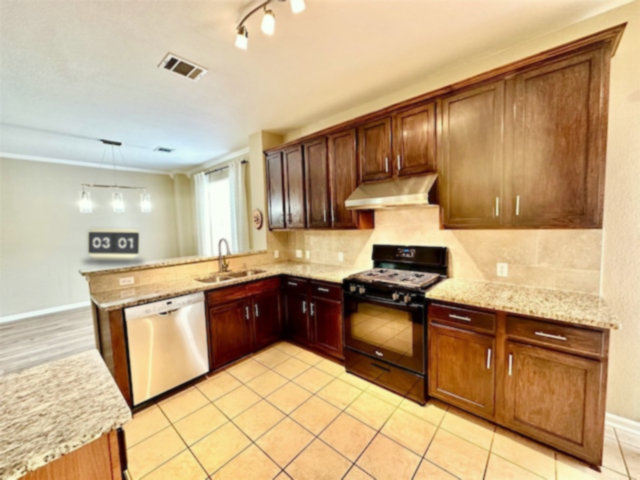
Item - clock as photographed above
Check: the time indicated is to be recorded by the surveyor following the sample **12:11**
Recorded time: **3:01**
